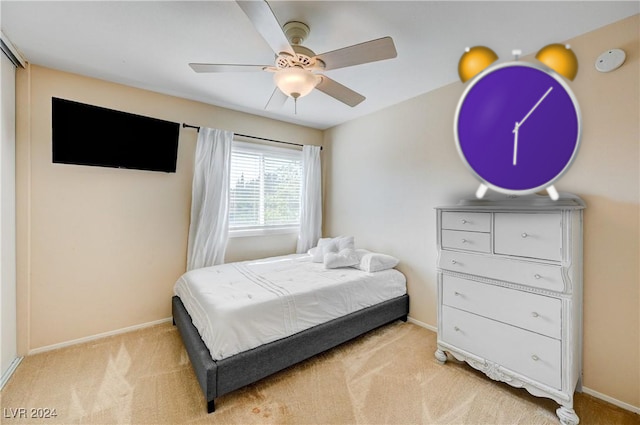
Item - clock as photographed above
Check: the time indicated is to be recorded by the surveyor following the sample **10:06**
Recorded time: **6:07**
